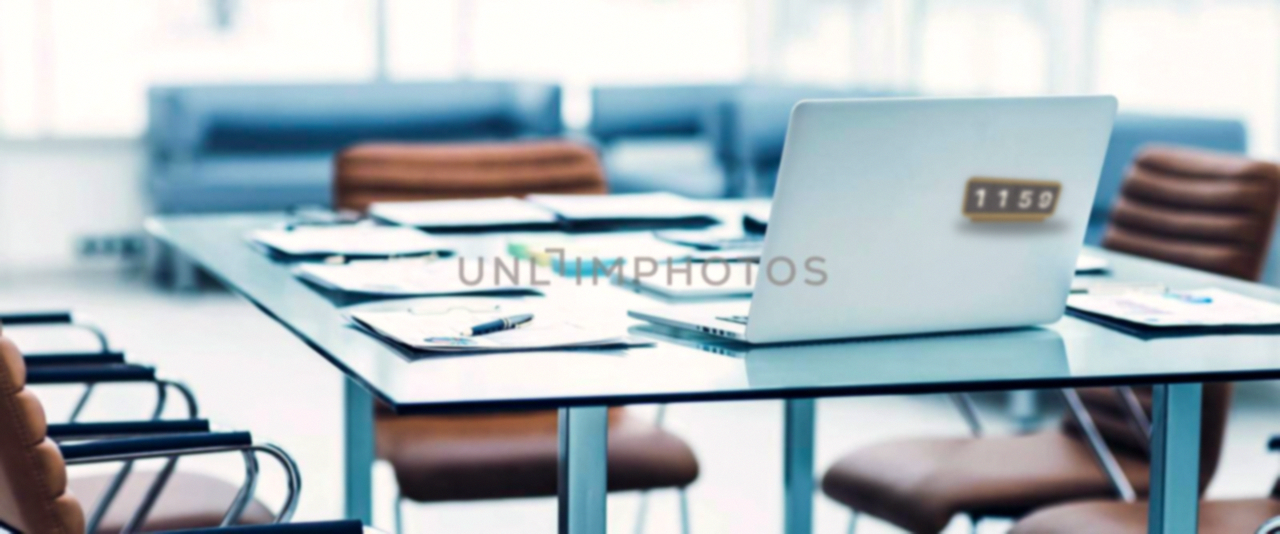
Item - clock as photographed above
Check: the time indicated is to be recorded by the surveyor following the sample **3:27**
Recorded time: **11:59**
